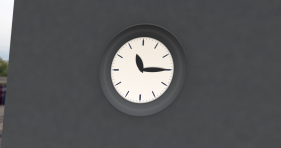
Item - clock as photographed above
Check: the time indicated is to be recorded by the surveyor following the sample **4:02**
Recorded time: **11:15**
